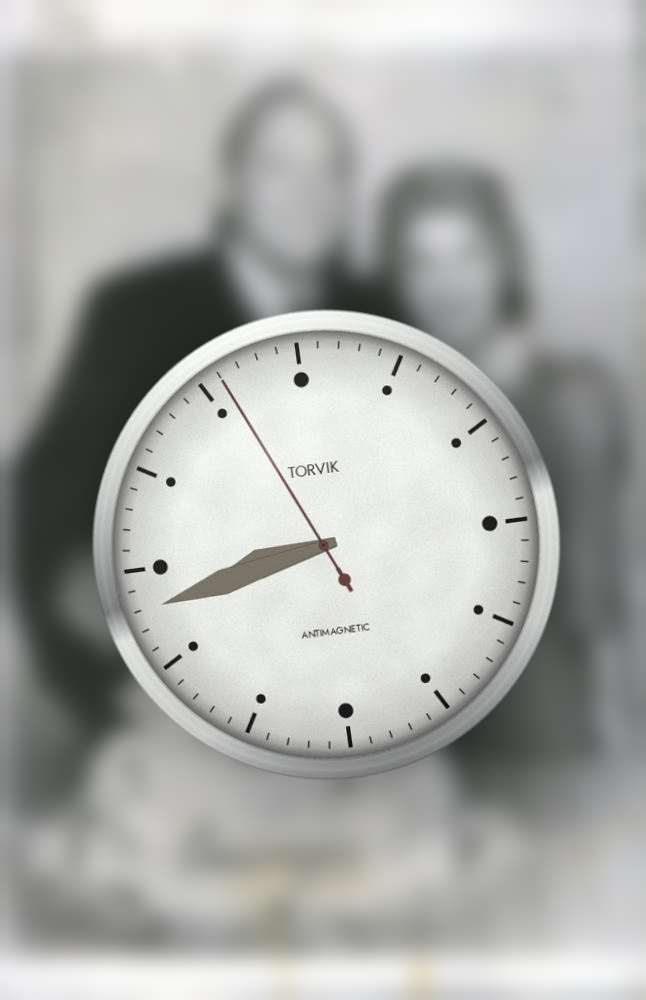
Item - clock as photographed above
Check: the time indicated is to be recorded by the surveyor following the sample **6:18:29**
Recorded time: **8:42:56**
